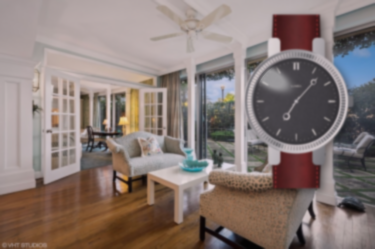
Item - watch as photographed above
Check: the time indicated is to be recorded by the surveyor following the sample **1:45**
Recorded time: **7:07**
